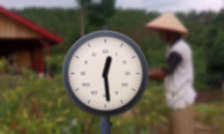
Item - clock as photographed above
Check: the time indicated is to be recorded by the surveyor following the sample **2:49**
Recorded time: **12:29**
